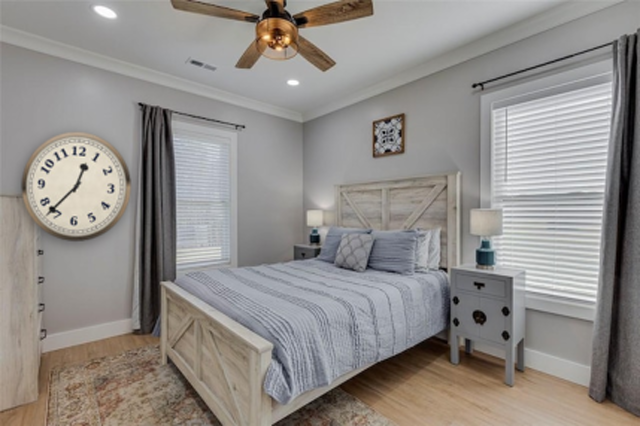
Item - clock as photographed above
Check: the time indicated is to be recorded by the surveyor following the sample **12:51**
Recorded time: **12:37**
